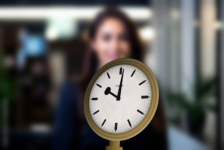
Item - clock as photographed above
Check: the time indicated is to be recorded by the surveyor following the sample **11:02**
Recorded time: **10:01**
